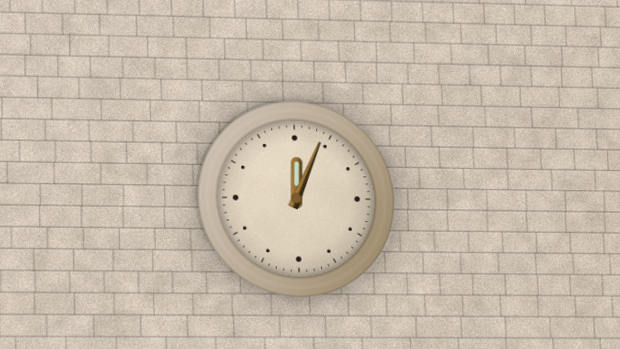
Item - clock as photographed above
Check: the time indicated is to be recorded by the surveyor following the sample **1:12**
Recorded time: **12:04**
